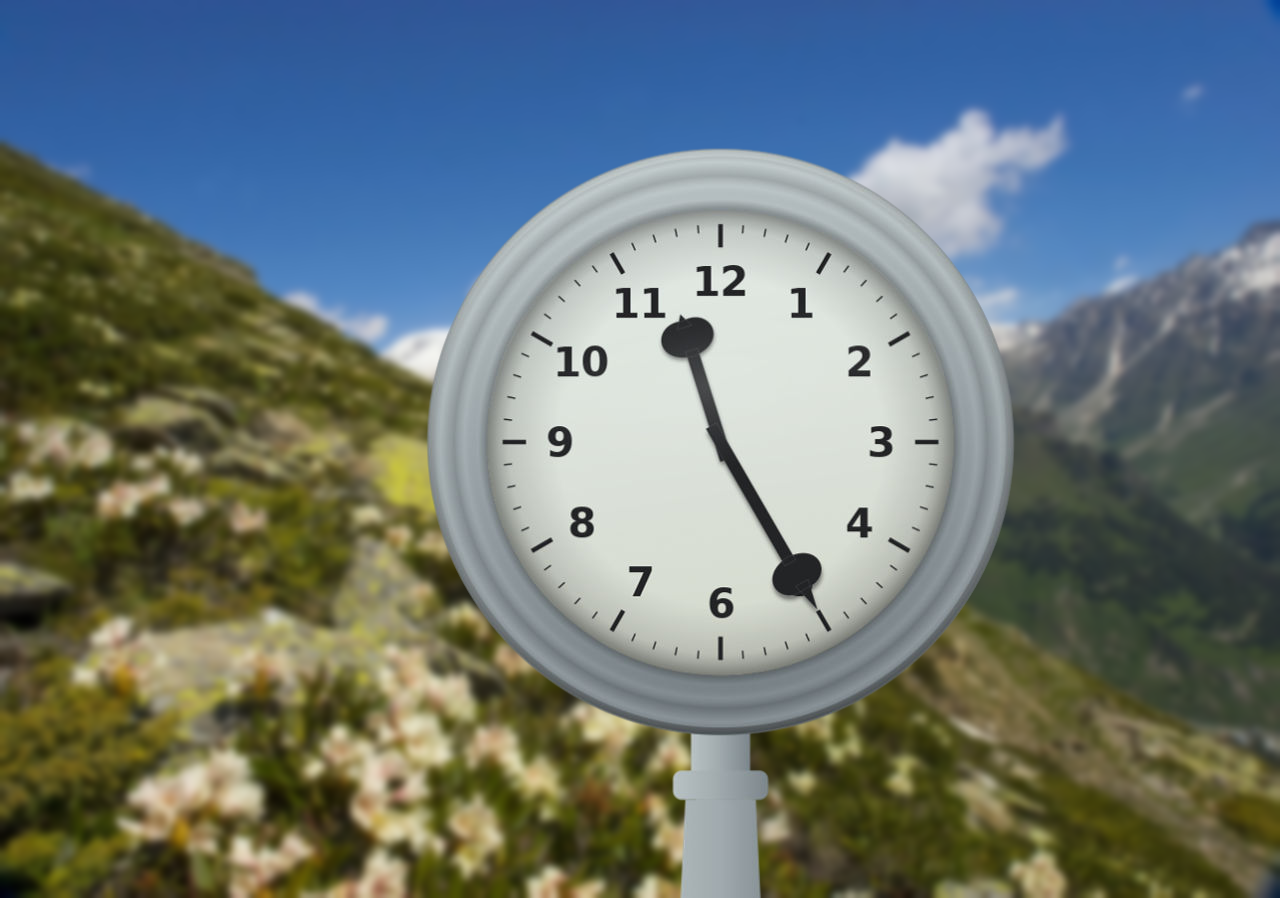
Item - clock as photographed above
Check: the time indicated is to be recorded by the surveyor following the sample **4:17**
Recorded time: **11:25**
